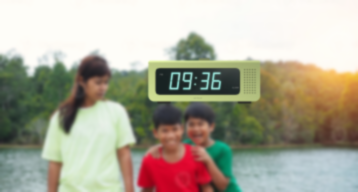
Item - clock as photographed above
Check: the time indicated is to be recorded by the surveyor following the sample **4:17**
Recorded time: **9:36**
